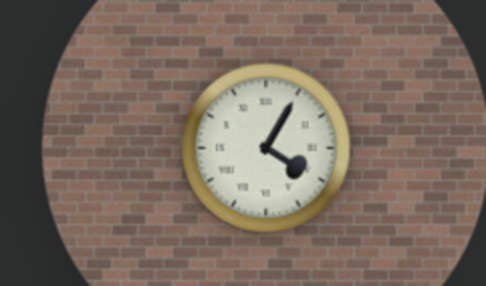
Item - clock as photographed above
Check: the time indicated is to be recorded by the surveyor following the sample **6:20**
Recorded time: **4:05**
